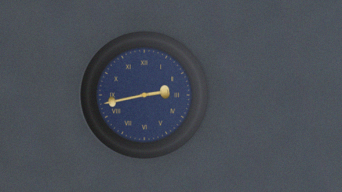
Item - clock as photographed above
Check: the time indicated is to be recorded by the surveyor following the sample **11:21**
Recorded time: **2:43**
